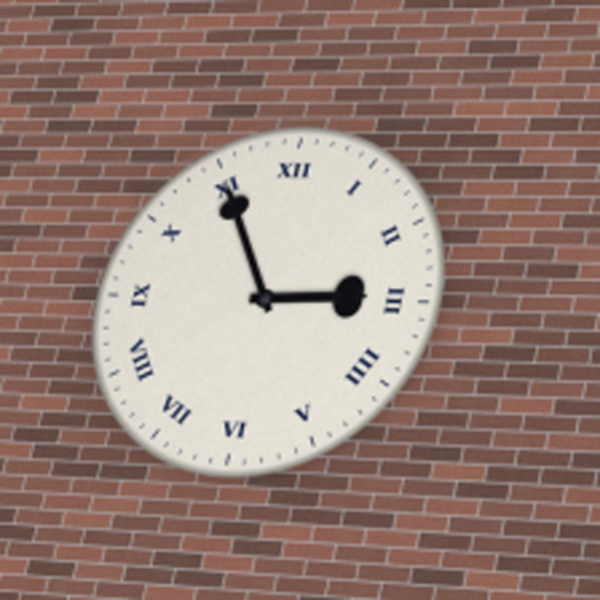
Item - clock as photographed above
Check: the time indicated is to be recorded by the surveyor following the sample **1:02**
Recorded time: **2:55**
